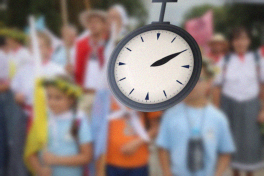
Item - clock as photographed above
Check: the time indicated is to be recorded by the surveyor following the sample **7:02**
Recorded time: **2:10**
